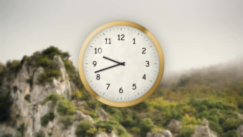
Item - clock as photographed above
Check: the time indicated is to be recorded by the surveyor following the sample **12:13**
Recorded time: **9:42**
